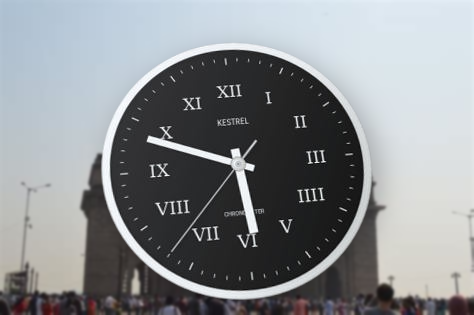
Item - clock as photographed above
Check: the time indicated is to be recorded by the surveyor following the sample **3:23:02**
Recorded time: **5:48:37**
